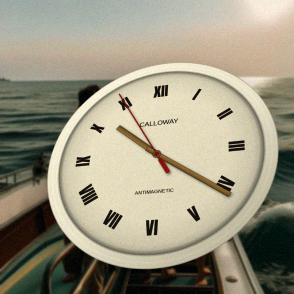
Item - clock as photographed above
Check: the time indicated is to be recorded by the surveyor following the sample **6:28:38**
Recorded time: **10:20:55**
